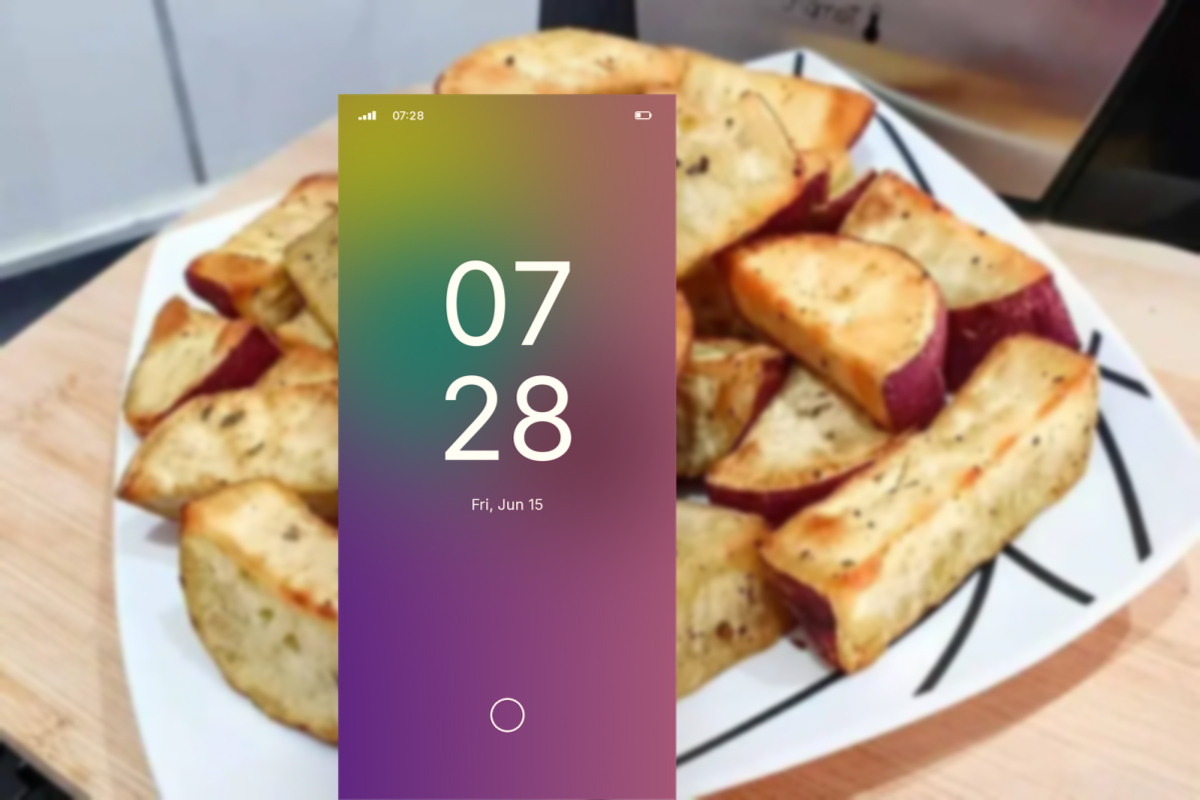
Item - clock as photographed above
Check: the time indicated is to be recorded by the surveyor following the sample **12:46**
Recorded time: **7:28**
